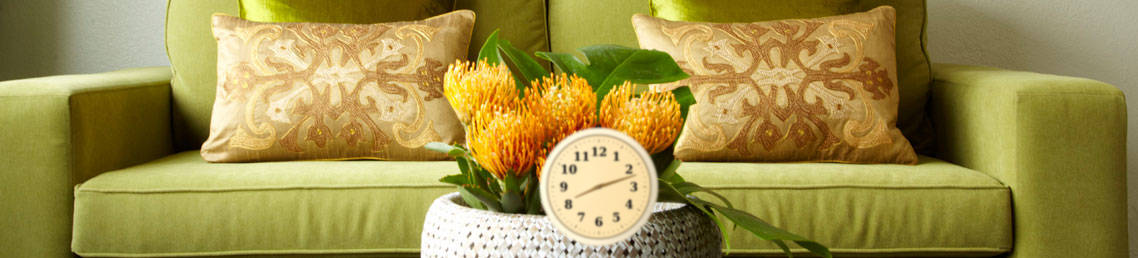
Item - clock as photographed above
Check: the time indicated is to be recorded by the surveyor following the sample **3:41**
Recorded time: **8:12**
